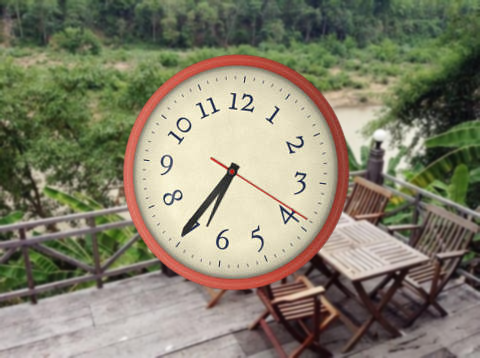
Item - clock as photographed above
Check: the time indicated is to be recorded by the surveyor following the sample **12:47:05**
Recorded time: **6:35:19**
